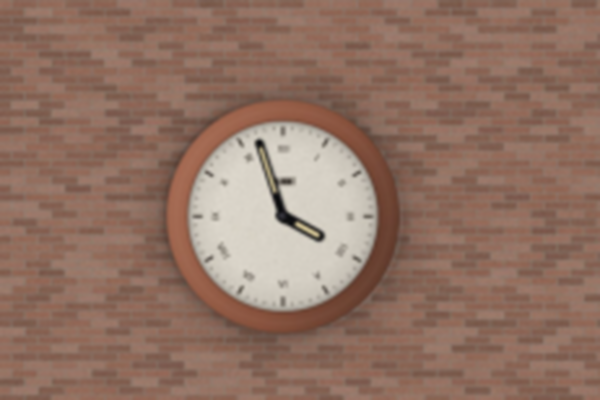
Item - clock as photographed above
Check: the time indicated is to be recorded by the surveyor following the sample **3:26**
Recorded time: **3:57**
